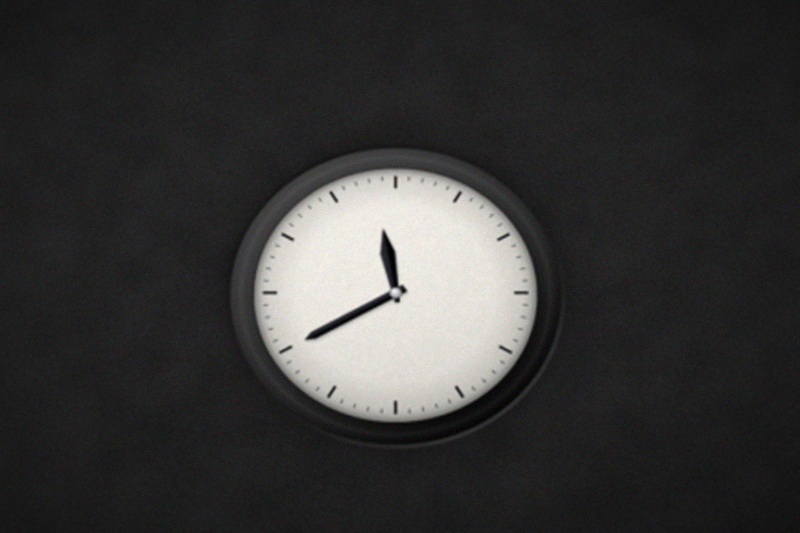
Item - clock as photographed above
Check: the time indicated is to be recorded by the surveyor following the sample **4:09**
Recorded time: **11:40**
